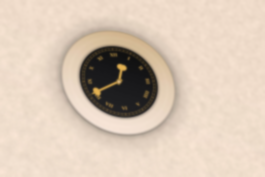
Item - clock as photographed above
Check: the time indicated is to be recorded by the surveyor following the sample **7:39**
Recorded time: **12:41**
